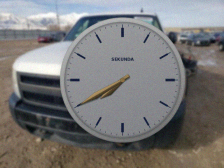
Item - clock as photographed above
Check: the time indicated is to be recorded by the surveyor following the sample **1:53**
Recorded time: **7:40**
